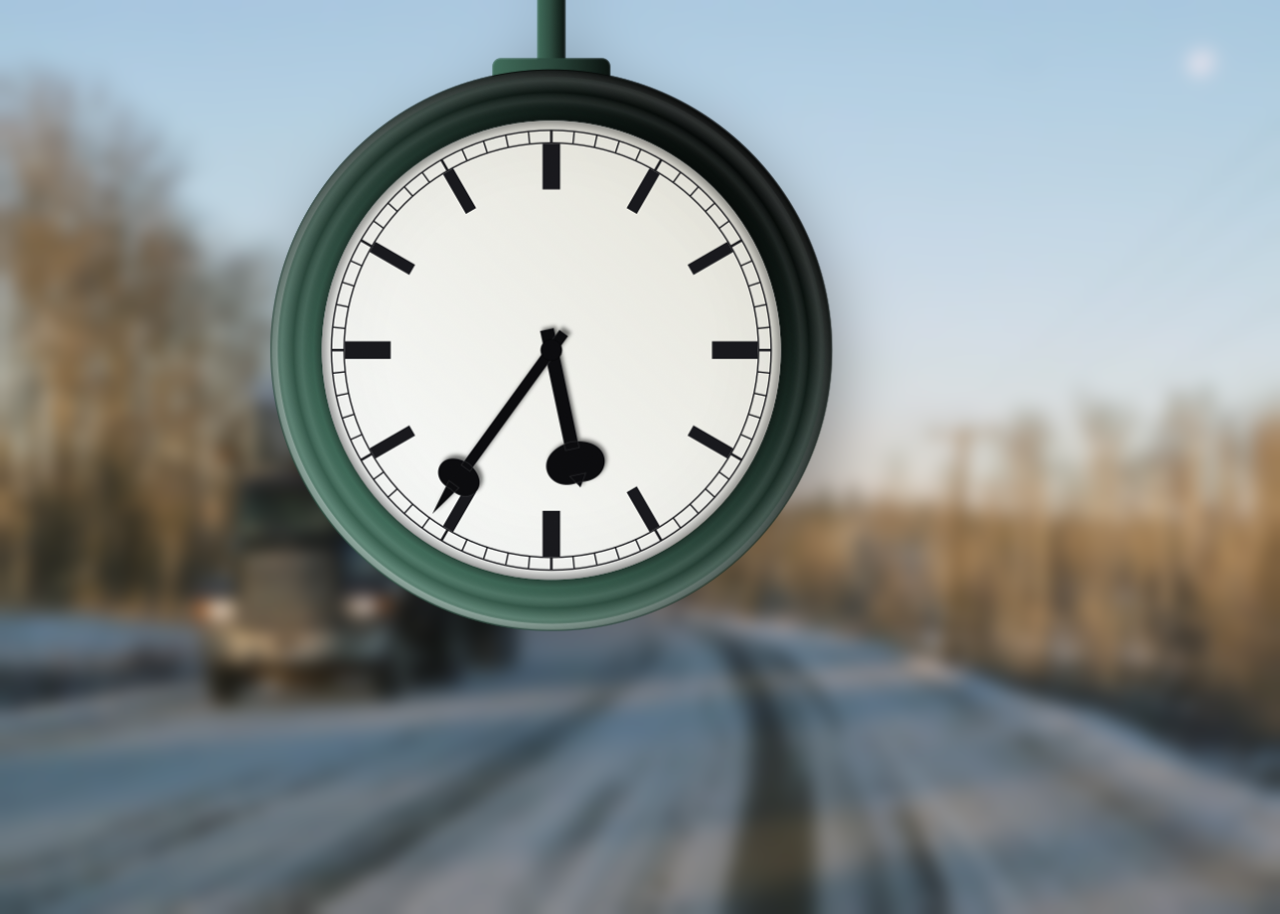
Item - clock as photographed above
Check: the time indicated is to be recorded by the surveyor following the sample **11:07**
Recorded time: **5:36**
